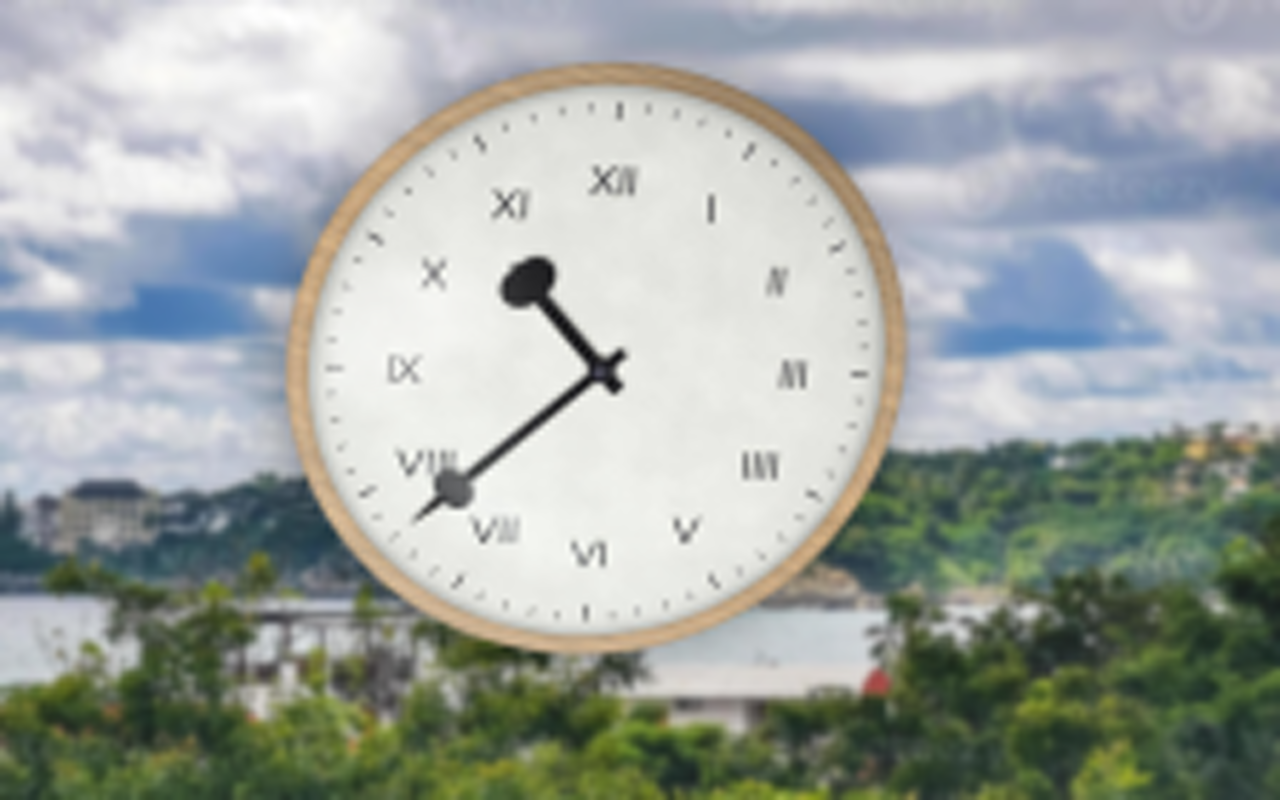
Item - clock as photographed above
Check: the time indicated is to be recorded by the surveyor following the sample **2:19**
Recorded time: **10:38**
